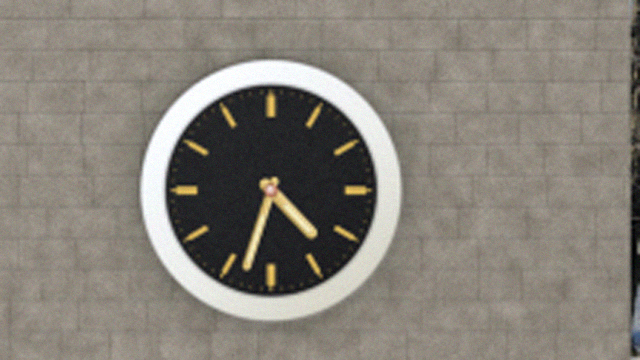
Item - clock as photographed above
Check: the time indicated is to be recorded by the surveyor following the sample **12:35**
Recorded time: **4:33**
